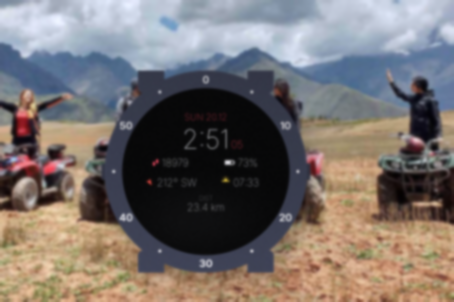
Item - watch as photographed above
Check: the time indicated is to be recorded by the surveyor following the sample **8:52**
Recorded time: **2:51**
